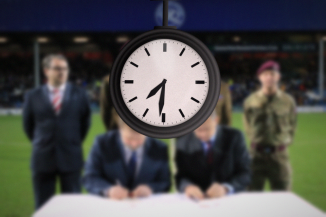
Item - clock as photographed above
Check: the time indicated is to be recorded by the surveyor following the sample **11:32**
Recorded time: **7:31**
